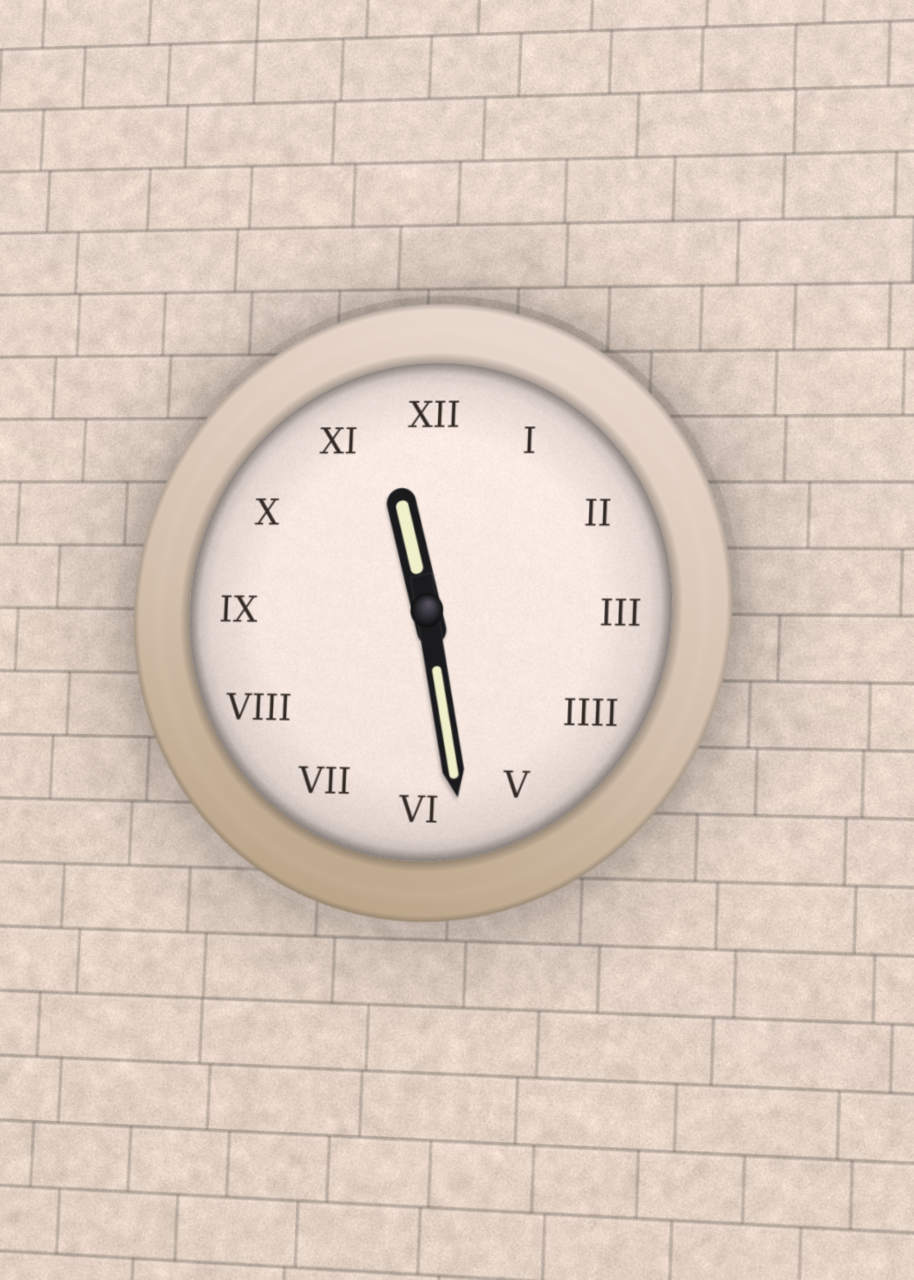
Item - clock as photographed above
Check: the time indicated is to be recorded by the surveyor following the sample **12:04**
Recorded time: **11:28**
